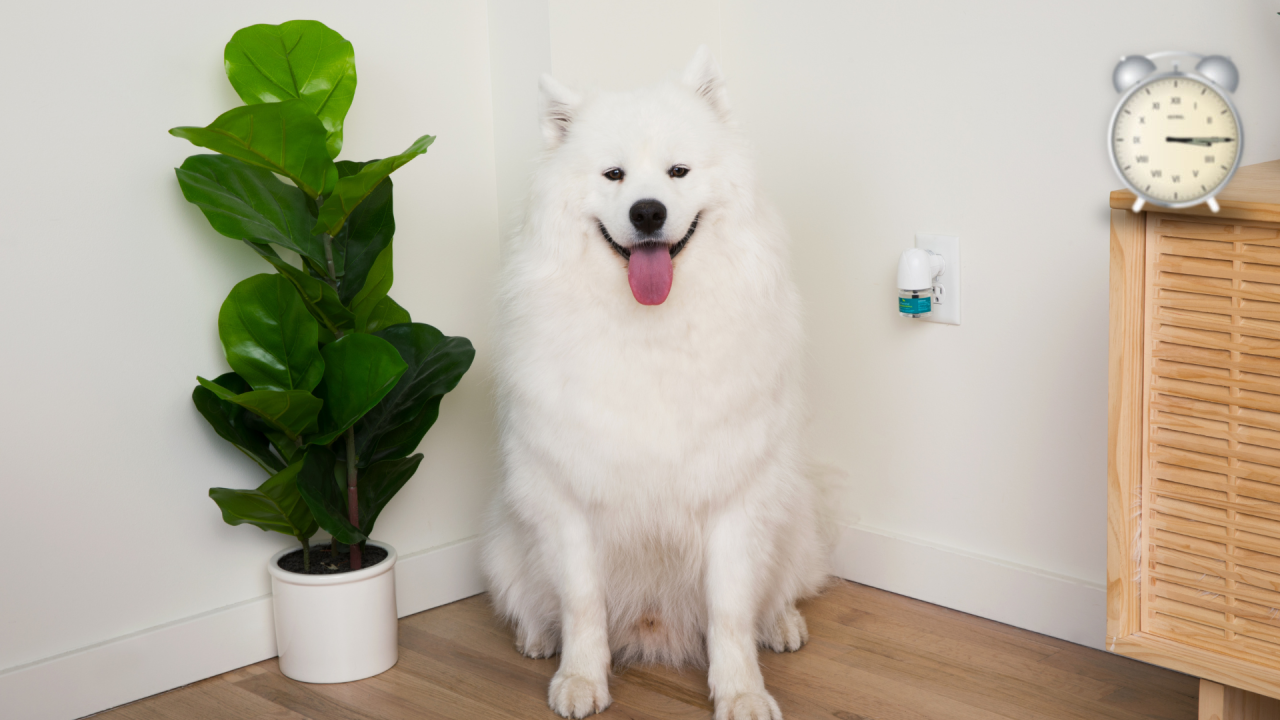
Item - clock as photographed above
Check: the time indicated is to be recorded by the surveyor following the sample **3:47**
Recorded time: **3:15**
